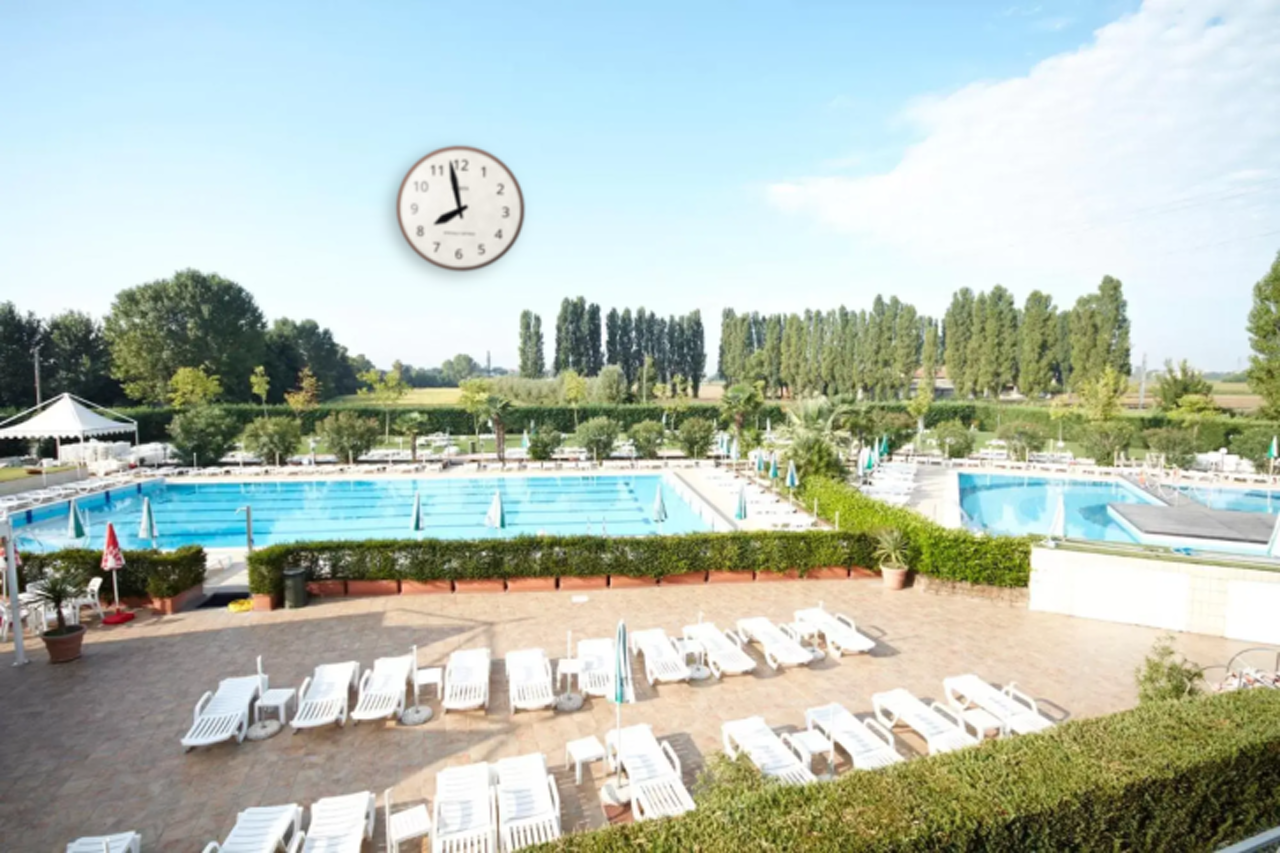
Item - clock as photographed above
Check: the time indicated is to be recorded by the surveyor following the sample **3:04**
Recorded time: **7:58**
